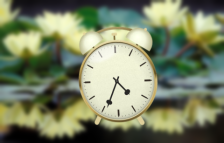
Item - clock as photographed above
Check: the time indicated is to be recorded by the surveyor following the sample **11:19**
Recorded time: **4:34**
